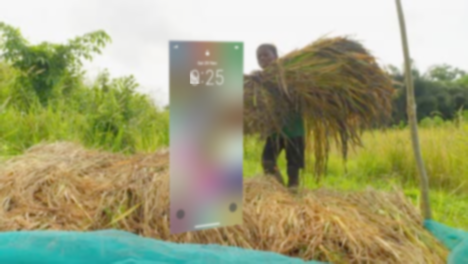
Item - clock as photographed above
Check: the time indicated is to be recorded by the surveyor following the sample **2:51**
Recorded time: **9:25**
